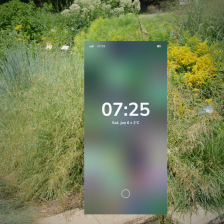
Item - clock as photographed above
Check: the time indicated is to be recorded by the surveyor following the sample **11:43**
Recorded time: **7:25**
